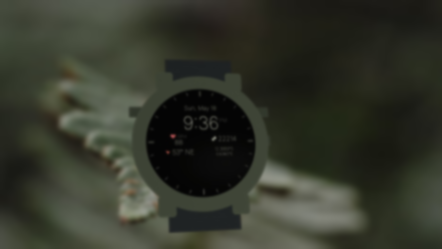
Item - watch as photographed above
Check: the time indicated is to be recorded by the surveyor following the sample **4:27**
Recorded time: **9:36**
